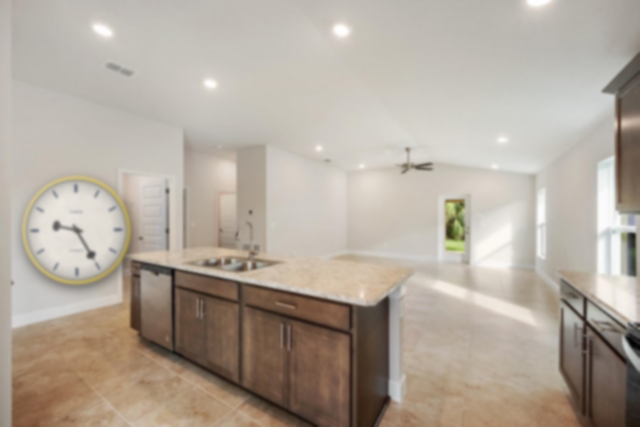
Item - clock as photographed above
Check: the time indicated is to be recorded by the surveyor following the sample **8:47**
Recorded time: **9:25**
